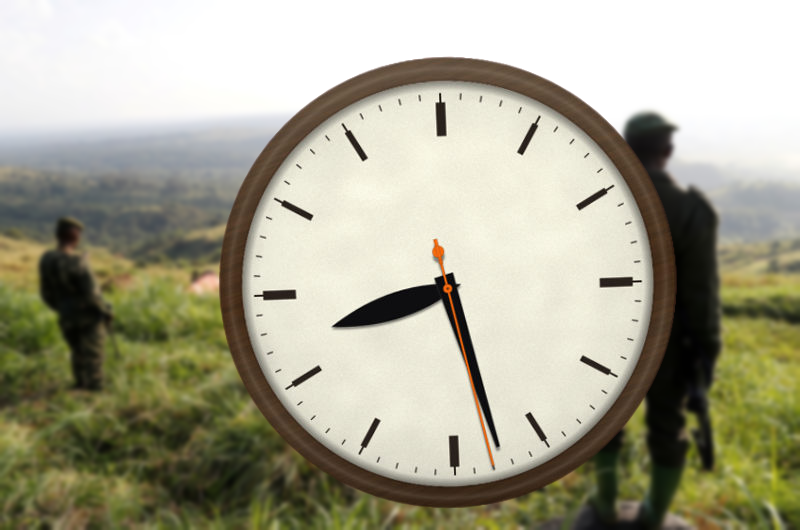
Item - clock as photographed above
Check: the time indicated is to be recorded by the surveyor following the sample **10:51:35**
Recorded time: **8:27:28**
